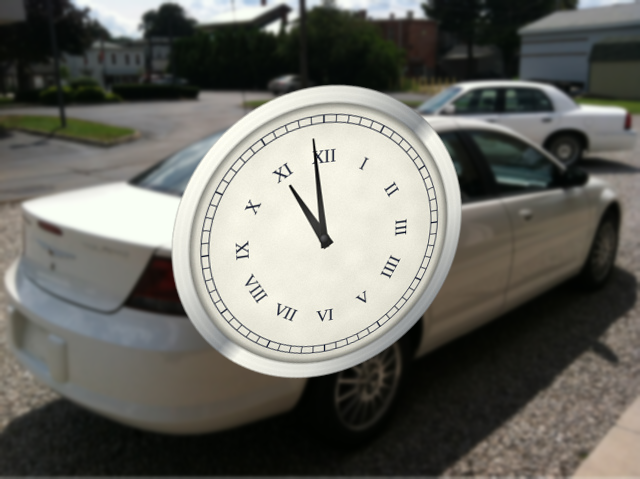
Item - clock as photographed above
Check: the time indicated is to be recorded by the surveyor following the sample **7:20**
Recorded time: **10:59**
